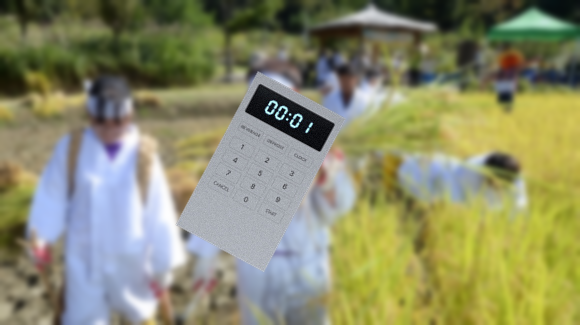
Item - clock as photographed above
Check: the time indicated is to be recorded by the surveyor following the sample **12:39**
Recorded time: **0:01**
